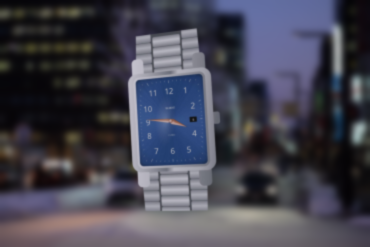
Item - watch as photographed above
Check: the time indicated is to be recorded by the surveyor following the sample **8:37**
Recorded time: **3:46**
